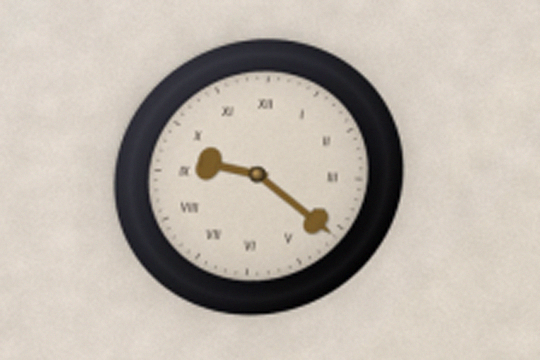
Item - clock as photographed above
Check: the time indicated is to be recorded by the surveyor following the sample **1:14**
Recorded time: **9:21**
